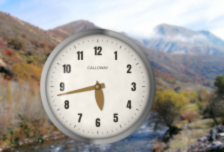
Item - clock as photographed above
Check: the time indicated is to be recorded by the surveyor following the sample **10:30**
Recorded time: **5:43**
